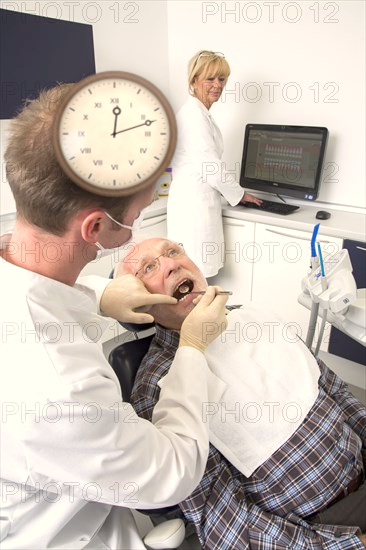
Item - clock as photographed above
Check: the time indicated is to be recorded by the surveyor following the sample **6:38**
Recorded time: **12:12**
